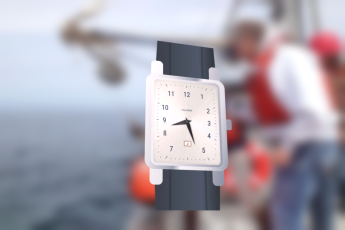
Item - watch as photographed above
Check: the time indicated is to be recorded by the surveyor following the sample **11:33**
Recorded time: **8:27**
